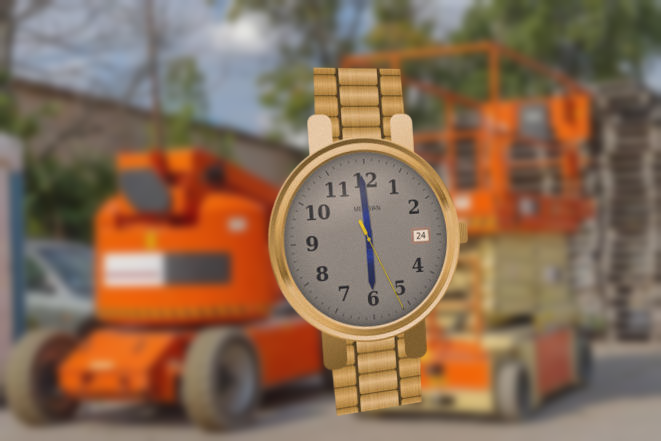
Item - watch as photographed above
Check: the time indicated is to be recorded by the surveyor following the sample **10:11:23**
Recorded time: **5:59:26**
